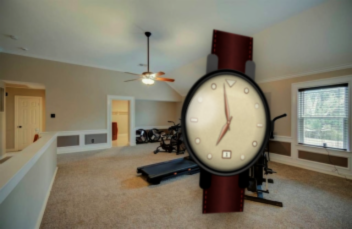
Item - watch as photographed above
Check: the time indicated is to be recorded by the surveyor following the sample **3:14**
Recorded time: **6:58**
